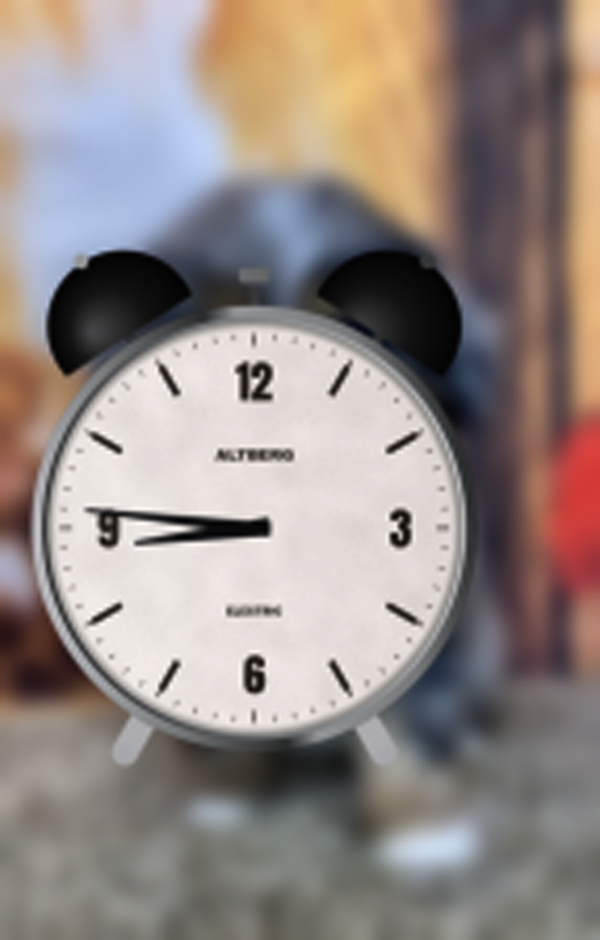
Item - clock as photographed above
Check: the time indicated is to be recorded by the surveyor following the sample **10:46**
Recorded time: **8:46**
